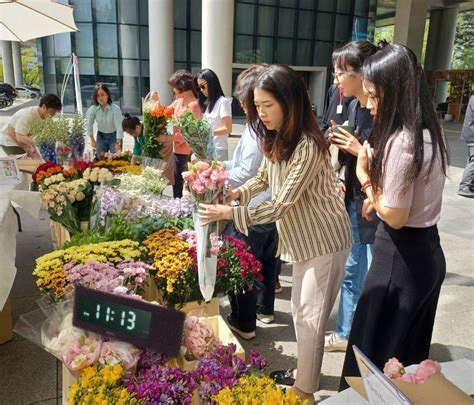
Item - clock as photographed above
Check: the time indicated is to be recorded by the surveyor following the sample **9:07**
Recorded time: **11:13**
